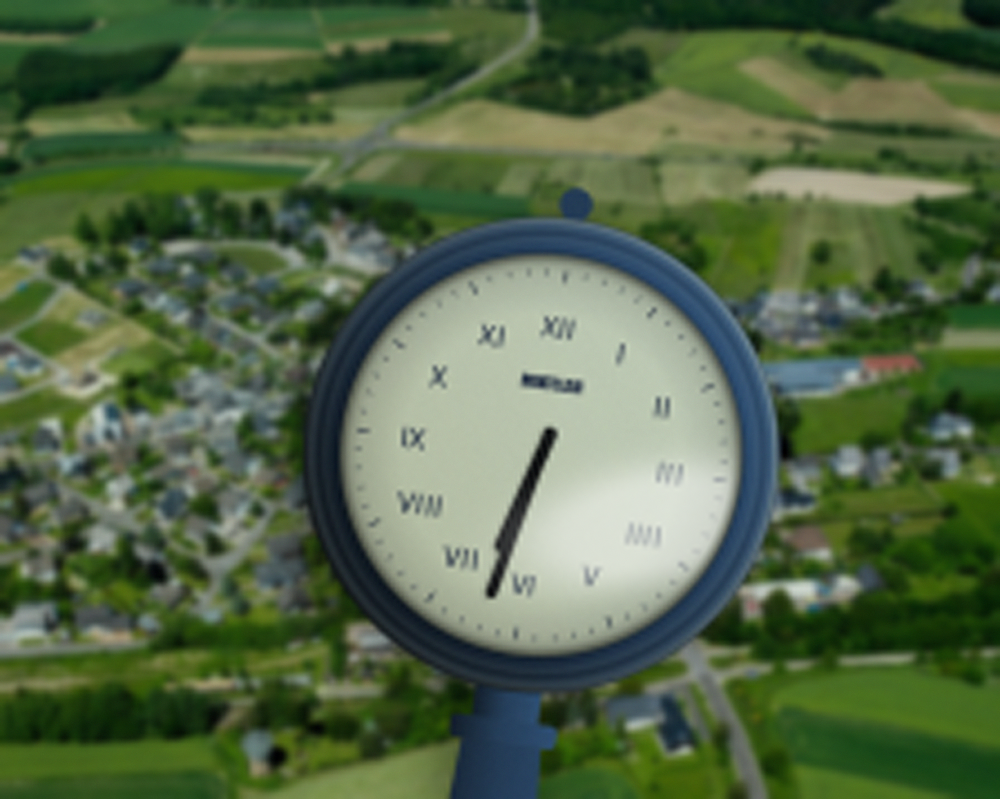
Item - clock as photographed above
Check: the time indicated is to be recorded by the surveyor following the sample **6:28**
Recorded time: **6:32**
